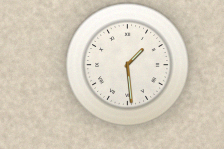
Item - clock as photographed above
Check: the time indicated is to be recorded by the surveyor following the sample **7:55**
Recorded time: **1:29**
